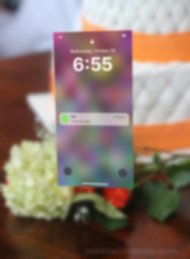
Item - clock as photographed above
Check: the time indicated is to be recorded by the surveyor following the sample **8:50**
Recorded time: **6:55**
